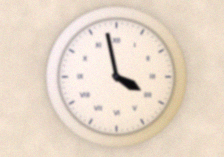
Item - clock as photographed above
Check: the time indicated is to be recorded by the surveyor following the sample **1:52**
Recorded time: **3:58**
